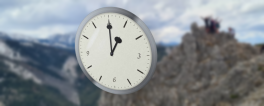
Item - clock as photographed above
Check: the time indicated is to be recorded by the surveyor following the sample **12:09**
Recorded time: **1:00**
